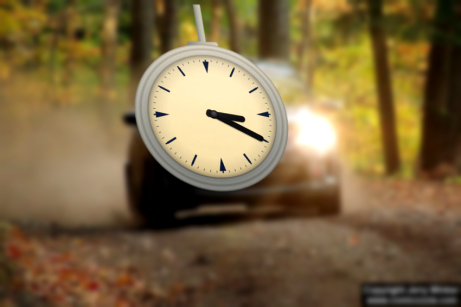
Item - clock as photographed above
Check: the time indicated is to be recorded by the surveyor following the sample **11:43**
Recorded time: **3:20**
